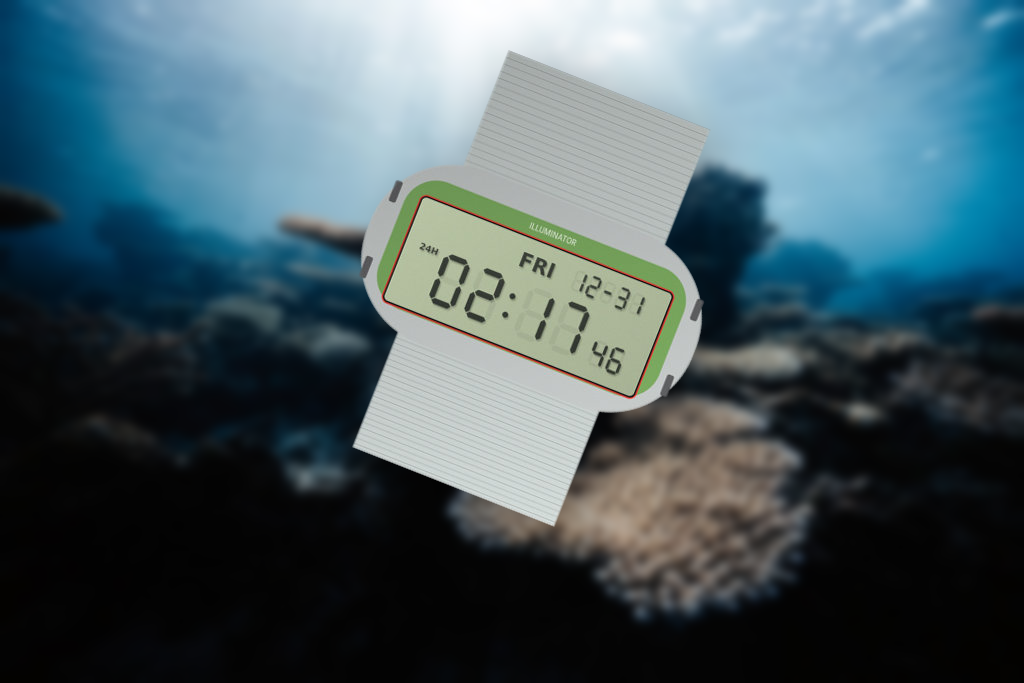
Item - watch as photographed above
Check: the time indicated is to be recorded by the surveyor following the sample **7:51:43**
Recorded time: **2:17:46**
